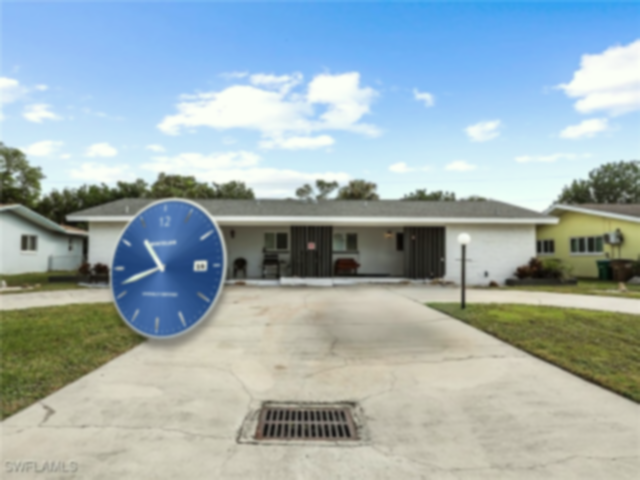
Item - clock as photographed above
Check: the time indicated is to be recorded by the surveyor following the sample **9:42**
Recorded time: **10:42**
